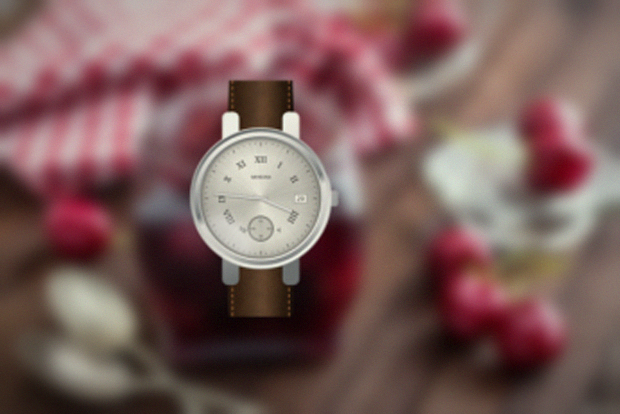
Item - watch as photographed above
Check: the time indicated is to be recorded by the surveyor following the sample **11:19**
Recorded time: **3:46**
